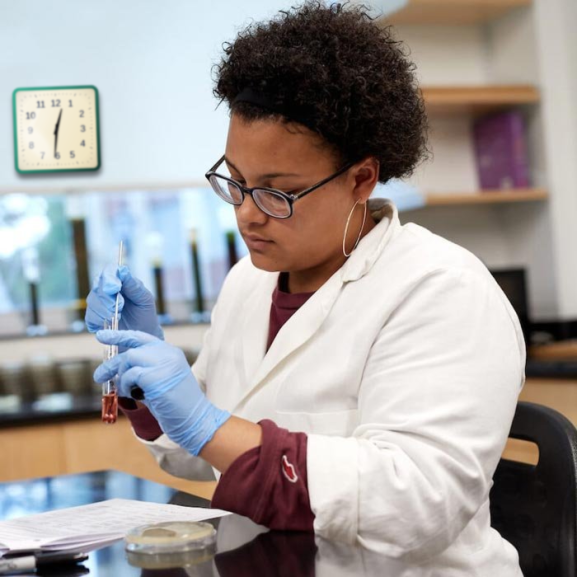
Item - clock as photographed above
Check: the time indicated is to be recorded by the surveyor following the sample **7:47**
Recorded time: **12:31**
